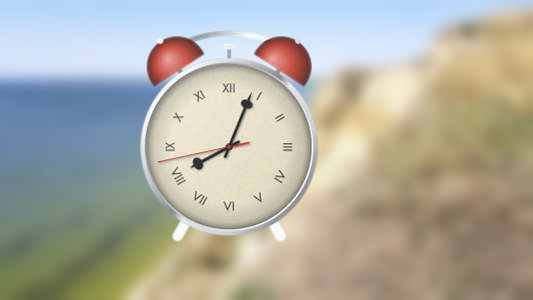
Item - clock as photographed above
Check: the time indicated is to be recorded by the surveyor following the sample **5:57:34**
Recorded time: **8:03:43**
